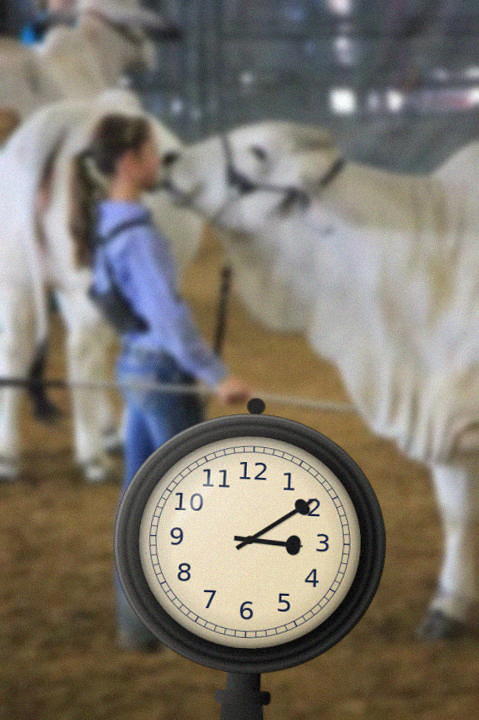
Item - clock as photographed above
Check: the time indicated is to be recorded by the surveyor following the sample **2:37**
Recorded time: **3:09**
